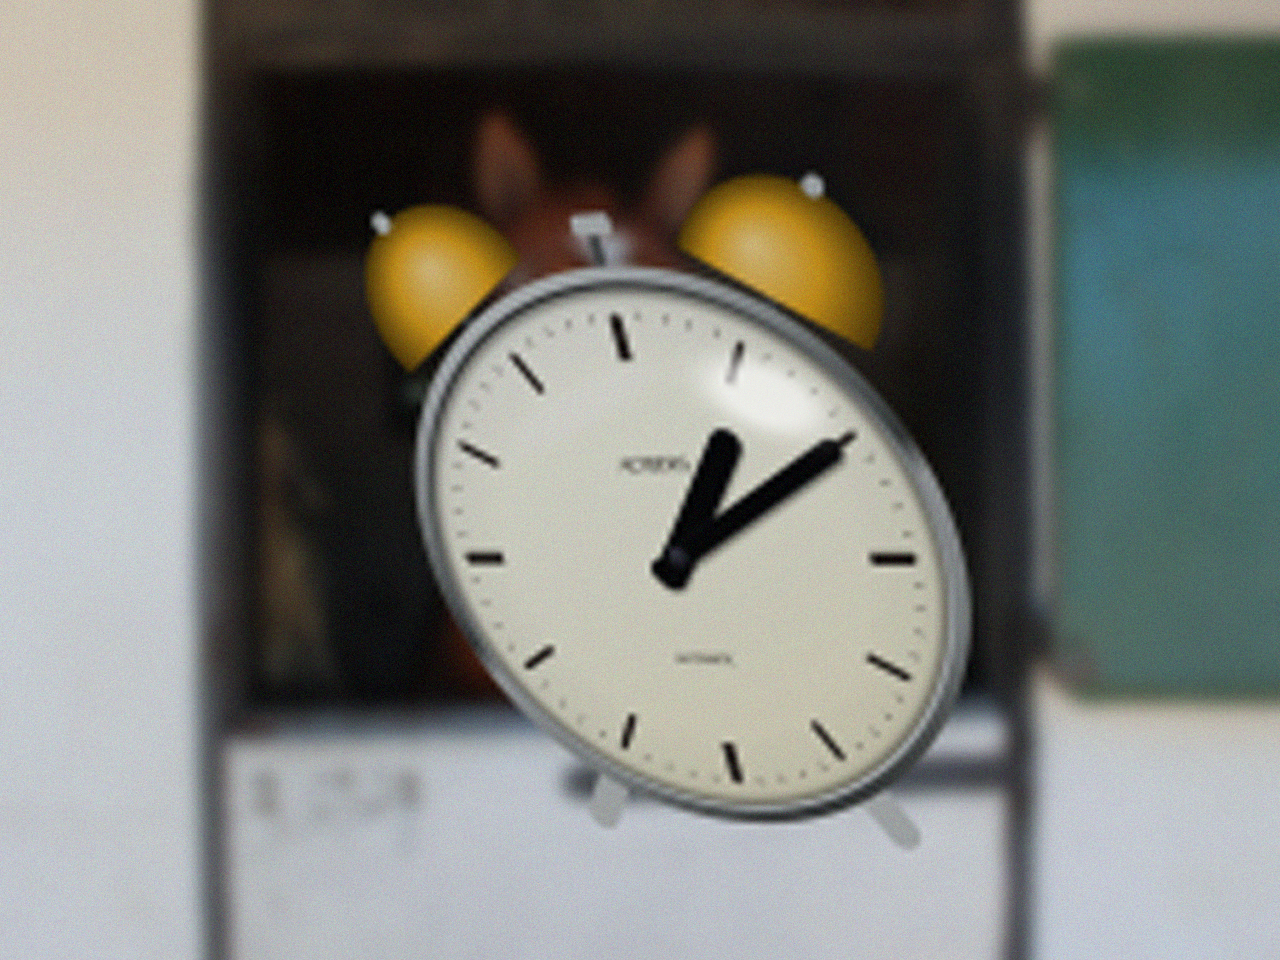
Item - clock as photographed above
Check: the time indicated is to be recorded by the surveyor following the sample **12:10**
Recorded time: **1:10**
